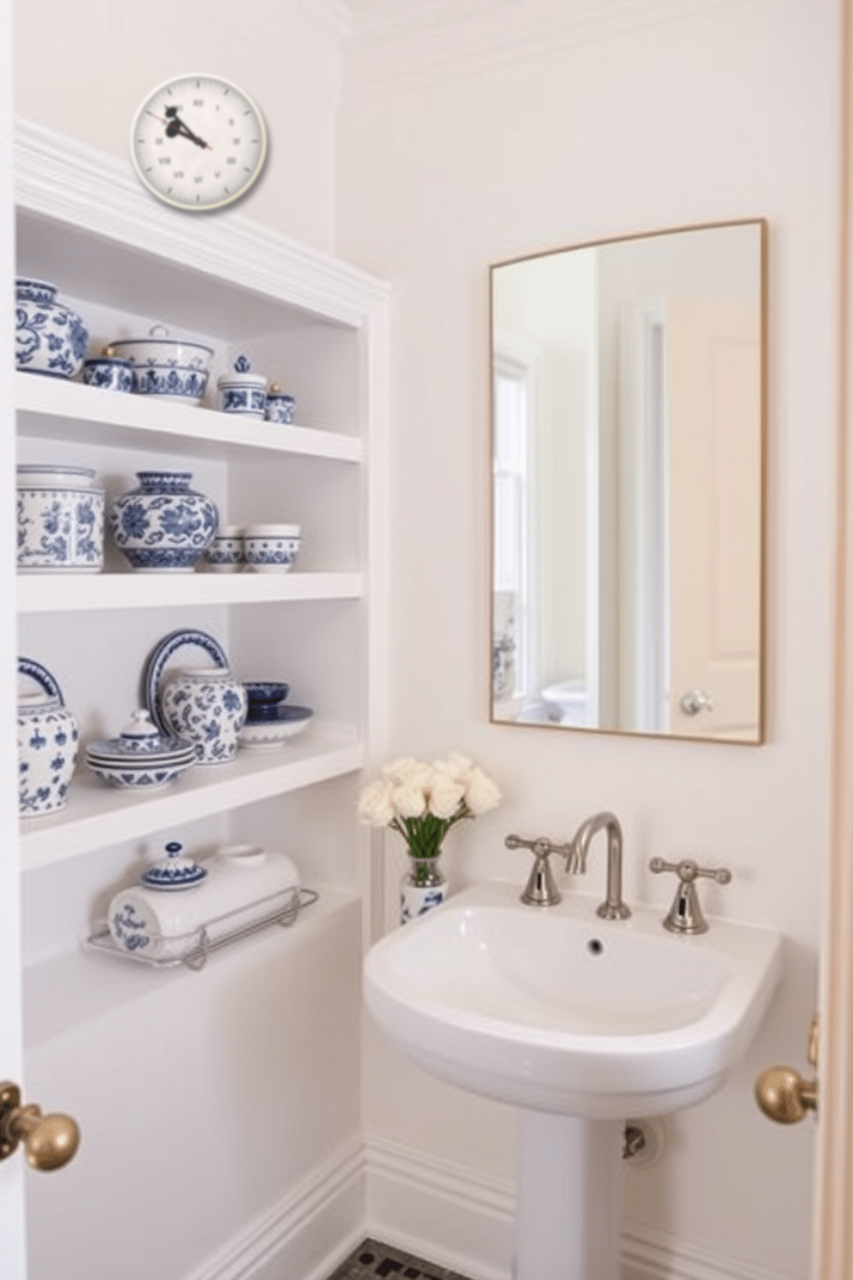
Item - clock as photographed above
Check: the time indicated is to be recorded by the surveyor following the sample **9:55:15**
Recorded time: **9:52:50**
